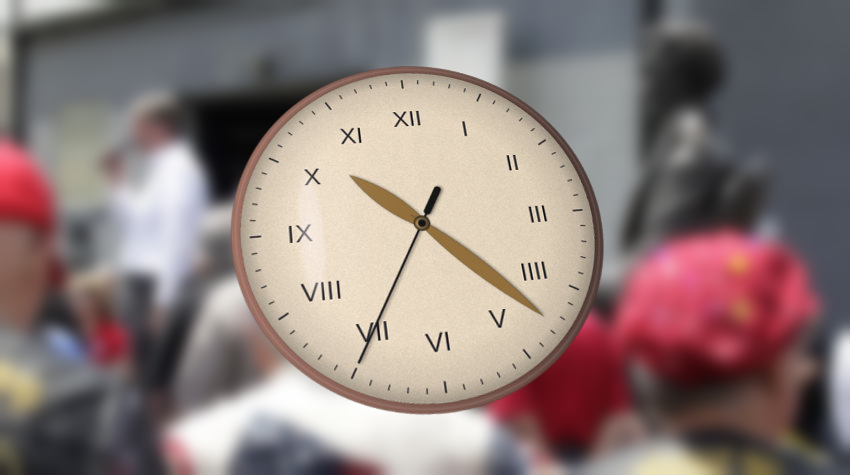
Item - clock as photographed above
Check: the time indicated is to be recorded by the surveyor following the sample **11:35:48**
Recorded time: **10:22:35**
